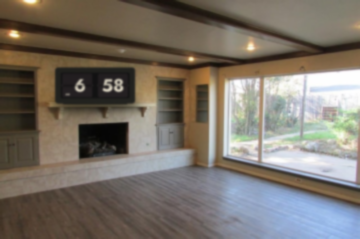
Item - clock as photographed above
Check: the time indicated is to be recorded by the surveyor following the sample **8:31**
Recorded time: **6:58**
